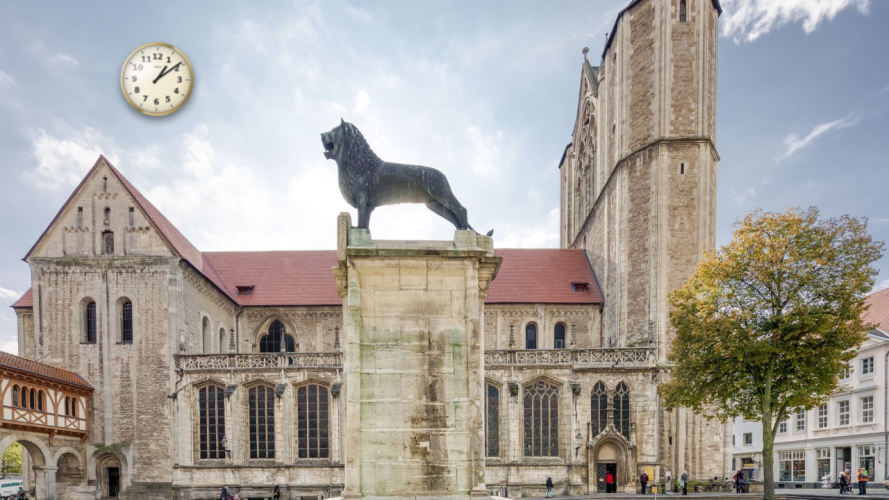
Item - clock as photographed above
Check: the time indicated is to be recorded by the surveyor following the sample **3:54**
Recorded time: **1:09**
